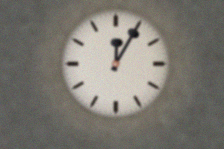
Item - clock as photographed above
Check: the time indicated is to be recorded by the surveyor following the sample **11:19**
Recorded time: **12:05**
